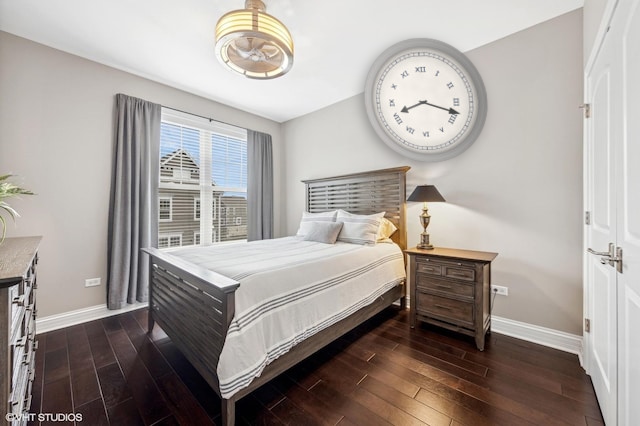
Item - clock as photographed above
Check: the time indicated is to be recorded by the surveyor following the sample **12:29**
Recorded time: **8:18**
